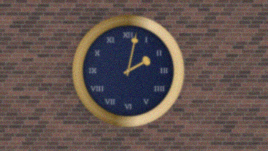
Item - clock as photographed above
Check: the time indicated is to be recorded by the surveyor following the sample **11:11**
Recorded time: **2:02**
